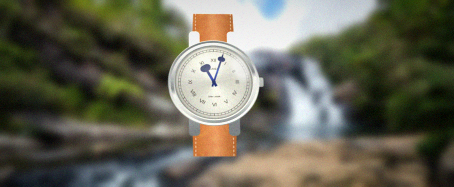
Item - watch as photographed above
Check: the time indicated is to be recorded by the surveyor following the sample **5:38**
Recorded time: **11:03**
